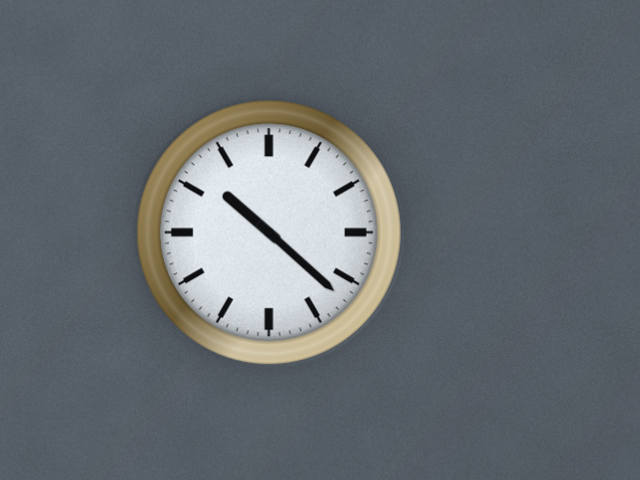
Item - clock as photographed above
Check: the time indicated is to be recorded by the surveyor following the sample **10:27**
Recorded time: **10:22**
